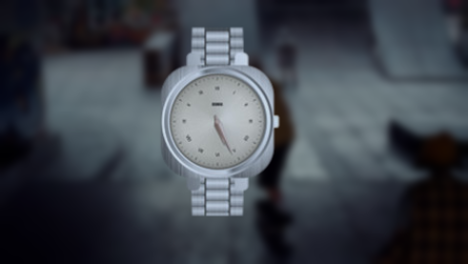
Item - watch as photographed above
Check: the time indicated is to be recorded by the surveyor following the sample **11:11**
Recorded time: **5:26**
